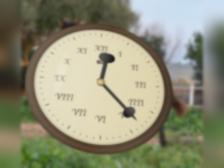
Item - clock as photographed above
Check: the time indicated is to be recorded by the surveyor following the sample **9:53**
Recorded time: **12:23**
